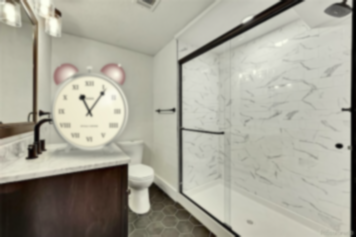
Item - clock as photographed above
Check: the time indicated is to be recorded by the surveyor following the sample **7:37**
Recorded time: **11:06**
